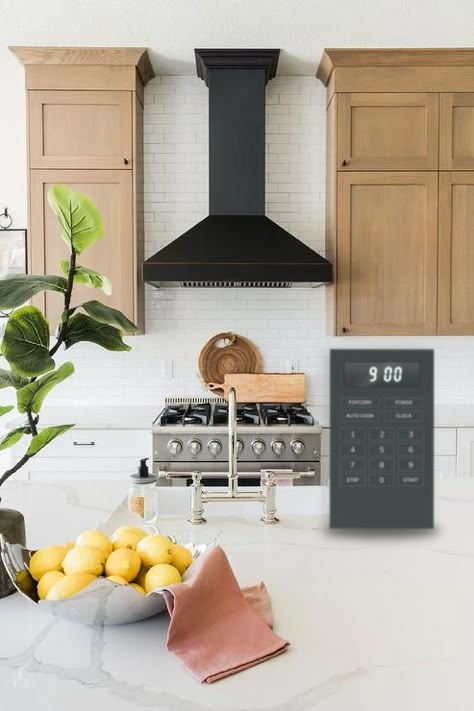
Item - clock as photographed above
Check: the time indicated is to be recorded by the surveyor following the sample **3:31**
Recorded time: **9:00**
